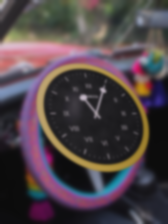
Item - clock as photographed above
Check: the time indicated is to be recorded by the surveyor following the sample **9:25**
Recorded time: **11:05**
